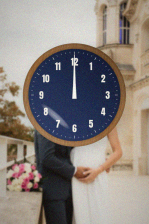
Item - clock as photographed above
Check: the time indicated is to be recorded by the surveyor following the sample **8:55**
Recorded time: **12:00**
